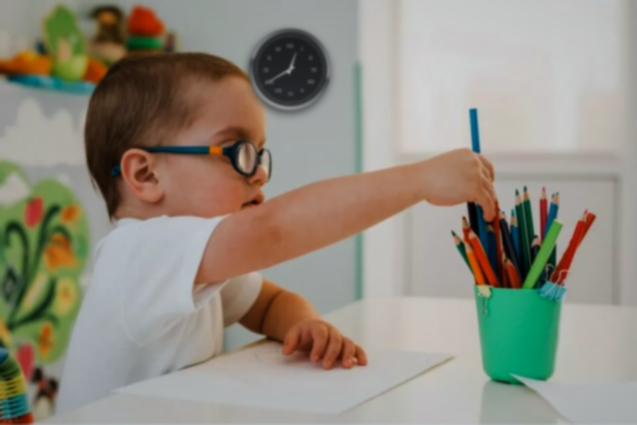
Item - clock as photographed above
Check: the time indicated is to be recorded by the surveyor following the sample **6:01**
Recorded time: **12:40**
